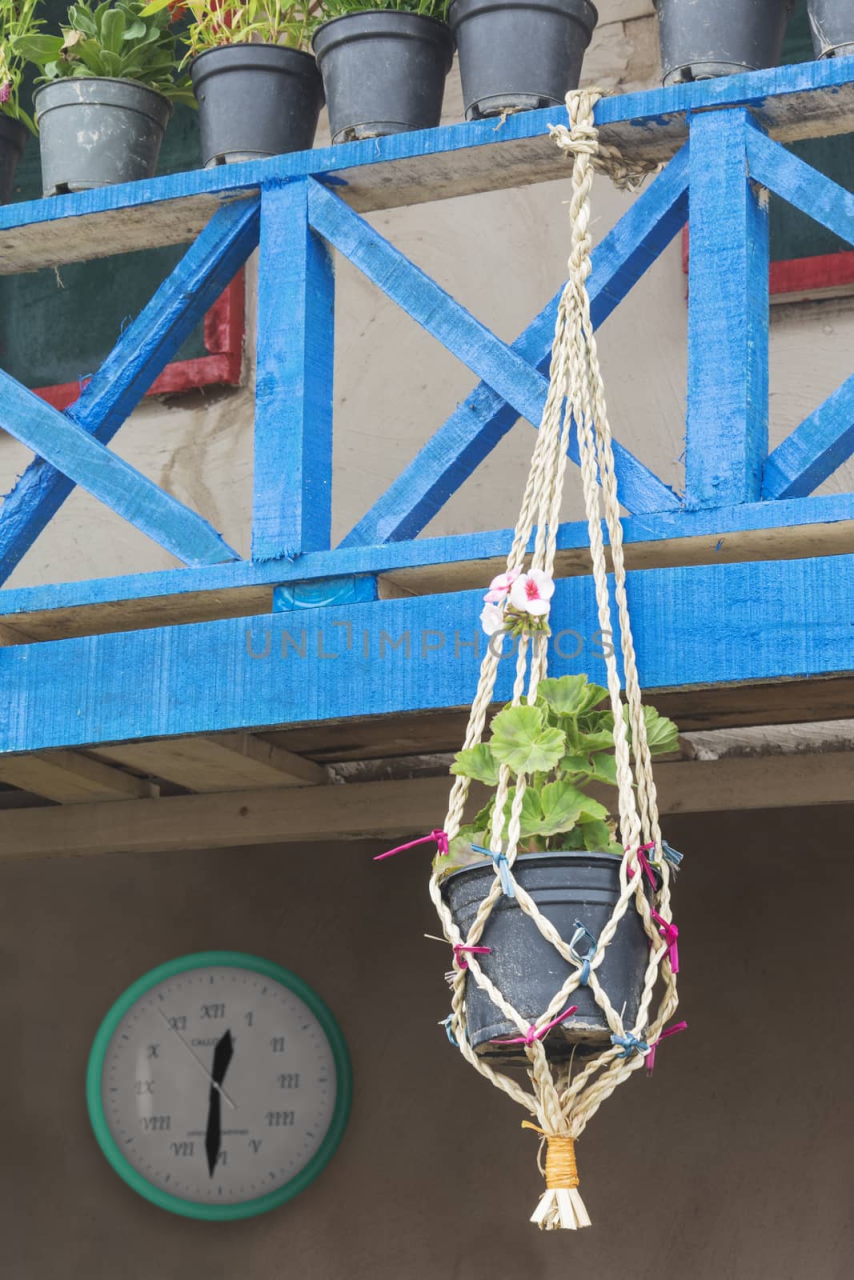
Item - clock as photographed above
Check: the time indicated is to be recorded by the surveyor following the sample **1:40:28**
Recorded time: **12:30:54**
